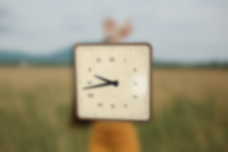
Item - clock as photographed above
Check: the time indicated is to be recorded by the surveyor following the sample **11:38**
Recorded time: **9:43**
